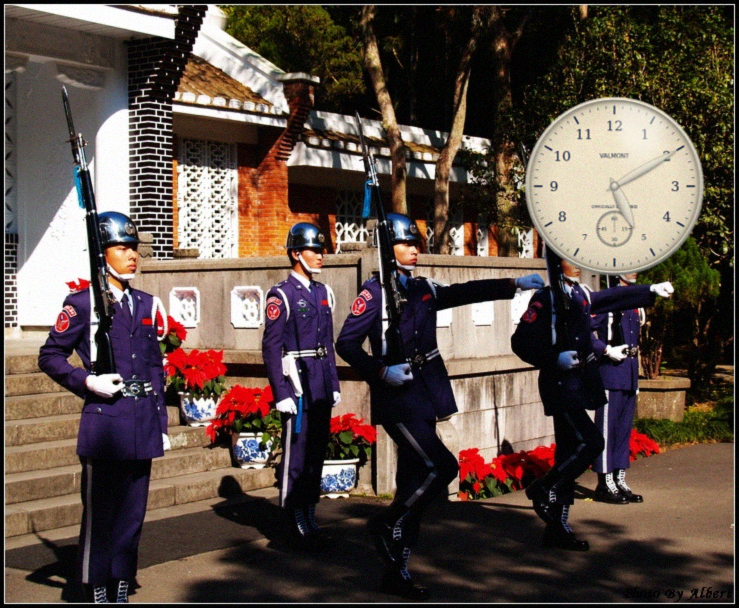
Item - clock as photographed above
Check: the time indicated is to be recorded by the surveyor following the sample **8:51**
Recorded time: **5:10**
